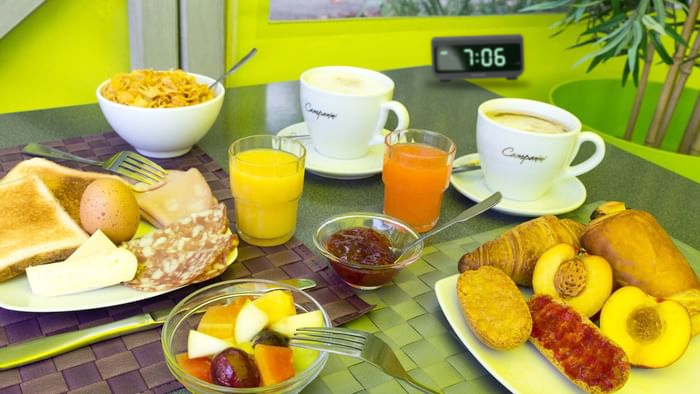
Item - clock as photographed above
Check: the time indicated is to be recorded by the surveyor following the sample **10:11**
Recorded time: **7:06**
